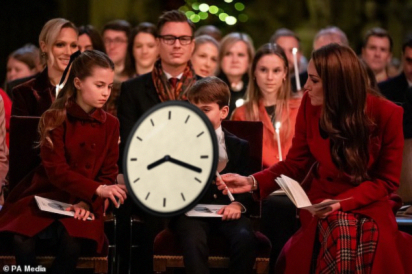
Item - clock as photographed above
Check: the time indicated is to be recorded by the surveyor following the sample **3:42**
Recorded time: **8:18**
